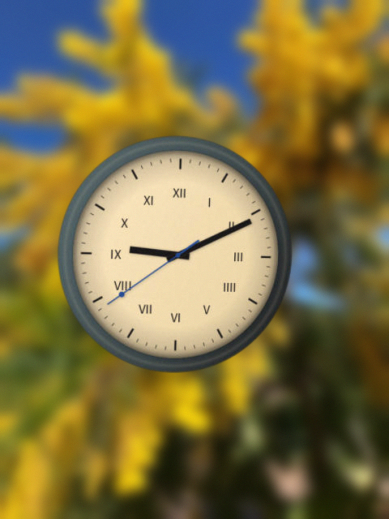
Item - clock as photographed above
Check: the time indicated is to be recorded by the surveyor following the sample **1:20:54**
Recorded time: **9:10:39**
